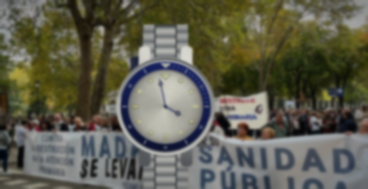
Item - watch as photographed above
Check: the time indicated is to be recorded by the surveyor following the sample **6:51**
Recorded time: **3:58**
